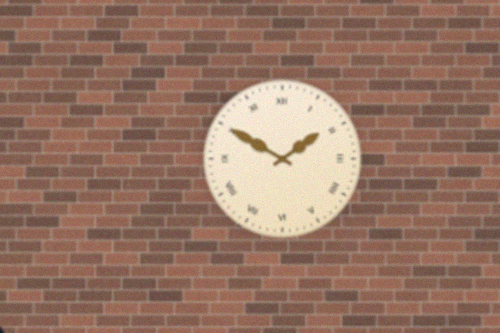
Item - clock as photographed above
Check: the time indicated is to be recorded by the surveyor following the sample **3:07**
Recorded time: **1:50**
